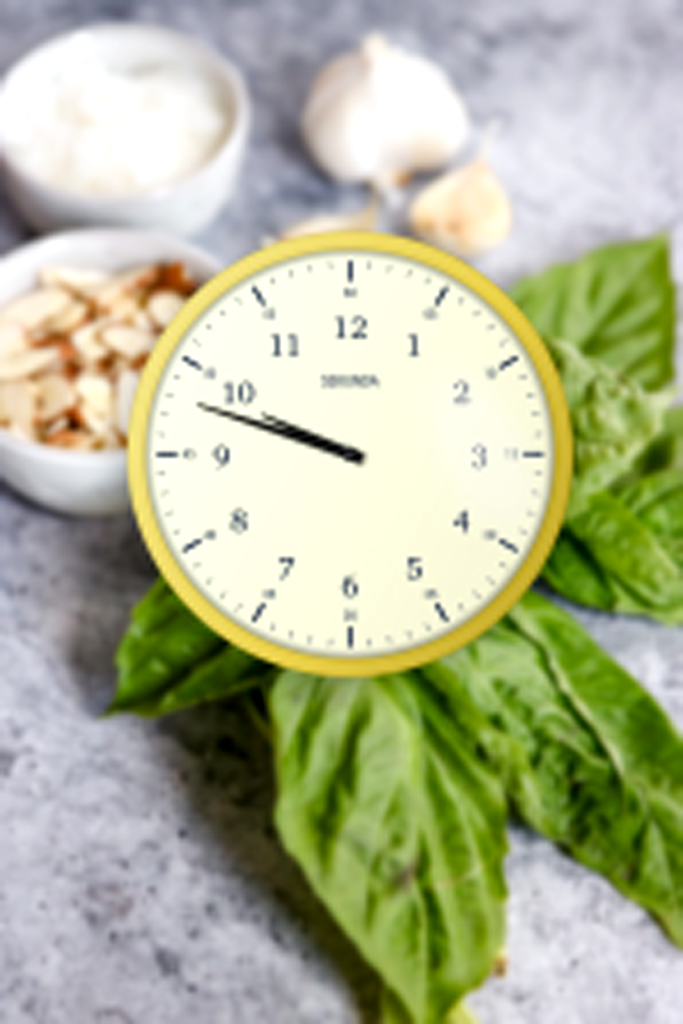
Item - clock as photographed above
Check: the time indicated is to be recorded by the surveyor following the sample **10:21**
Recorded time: **9:48**
